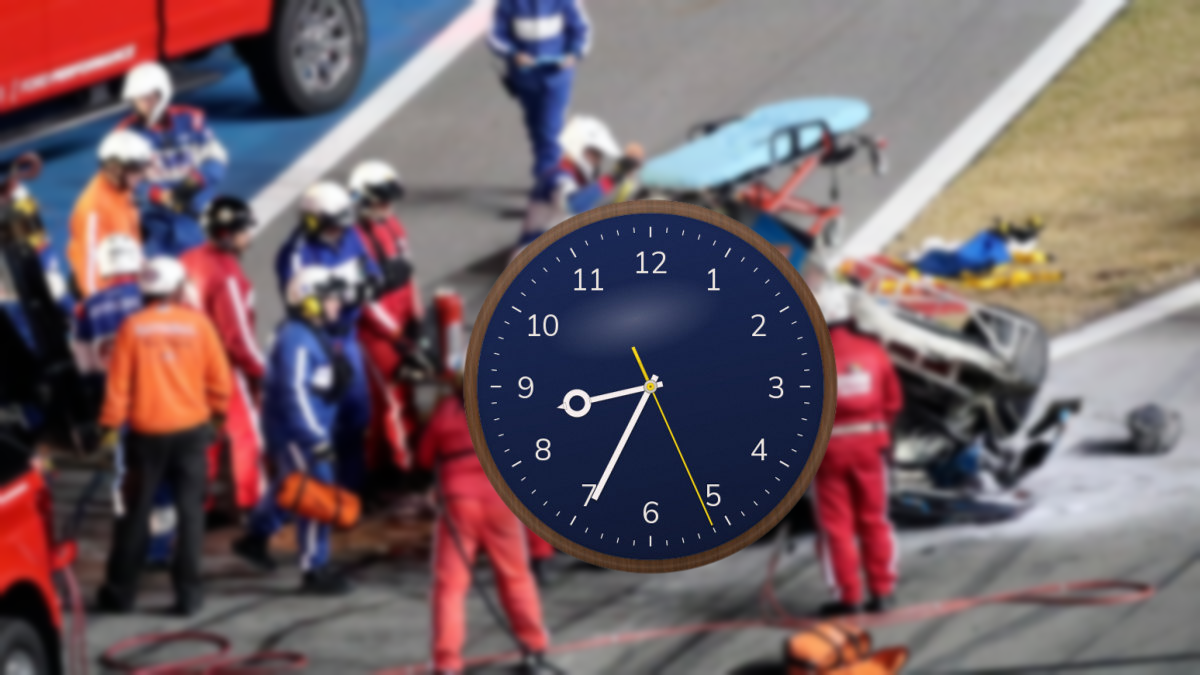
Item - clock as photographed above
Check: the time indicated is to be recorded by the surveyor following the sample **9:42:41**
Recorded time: **8:34:26**
